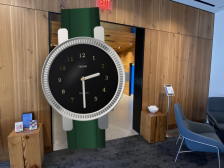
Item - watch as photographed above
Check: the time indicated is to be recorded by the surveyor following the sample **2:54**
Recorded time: **2:30**
